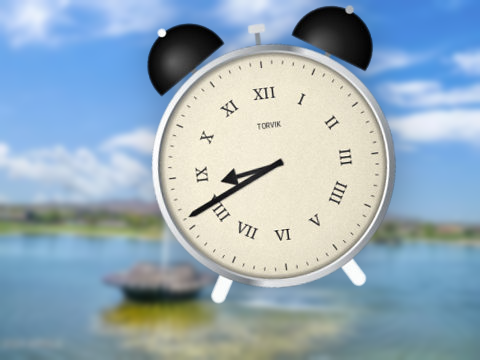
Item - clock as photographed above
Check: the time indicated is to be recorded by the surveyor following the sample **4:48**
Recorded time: **8:41**
